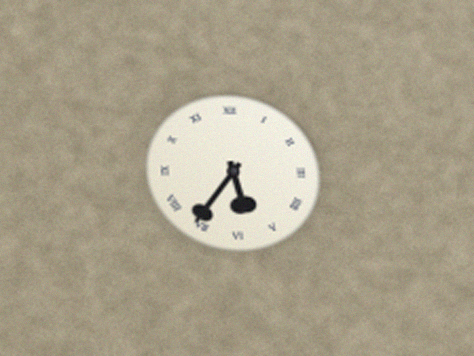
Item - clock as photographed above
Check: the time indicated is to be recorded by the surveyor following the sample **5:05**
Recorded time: **5:36**
